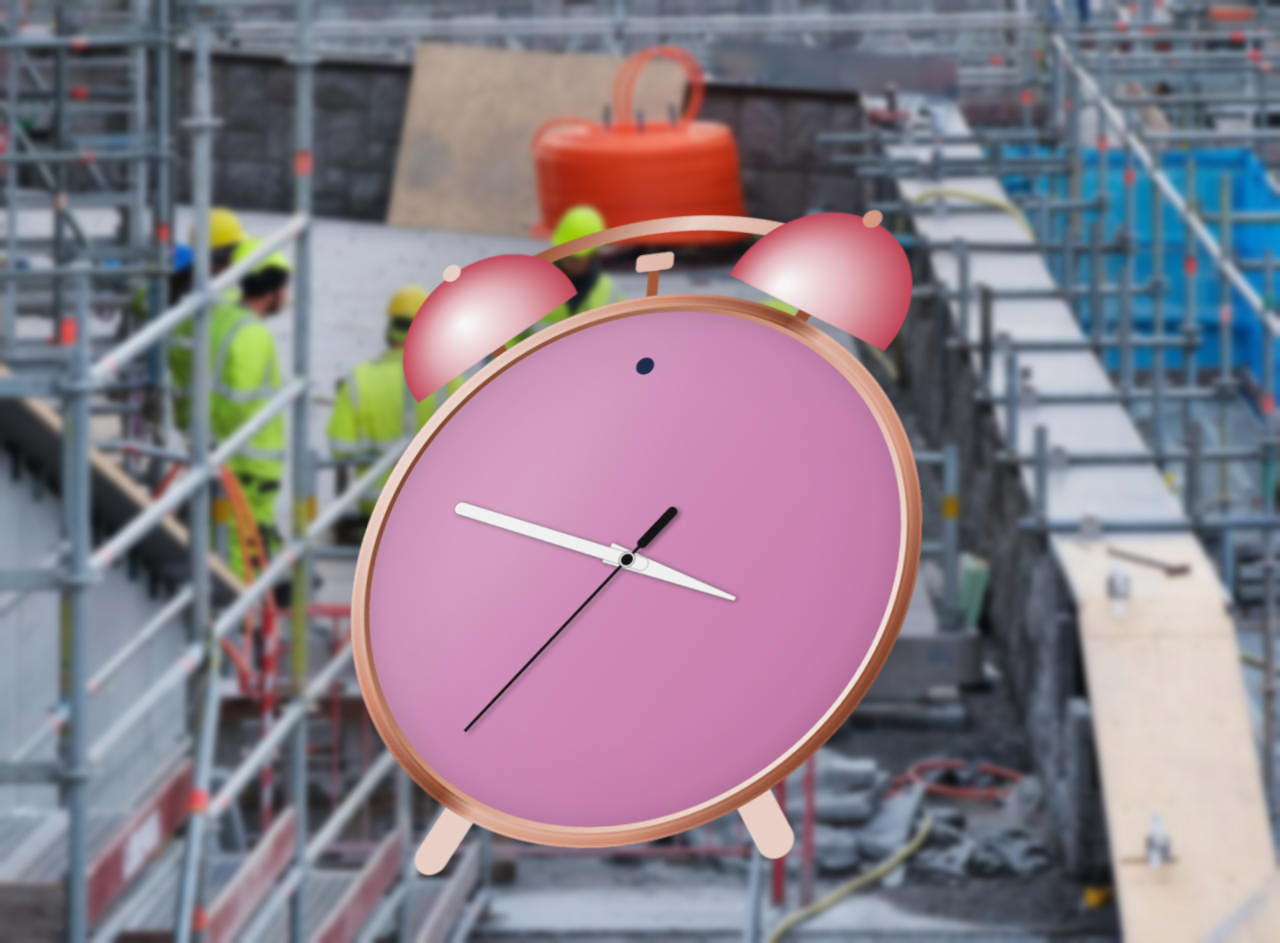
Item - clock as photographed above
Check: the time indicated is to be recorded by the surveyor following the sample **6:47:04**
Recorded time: **3:48:37**
